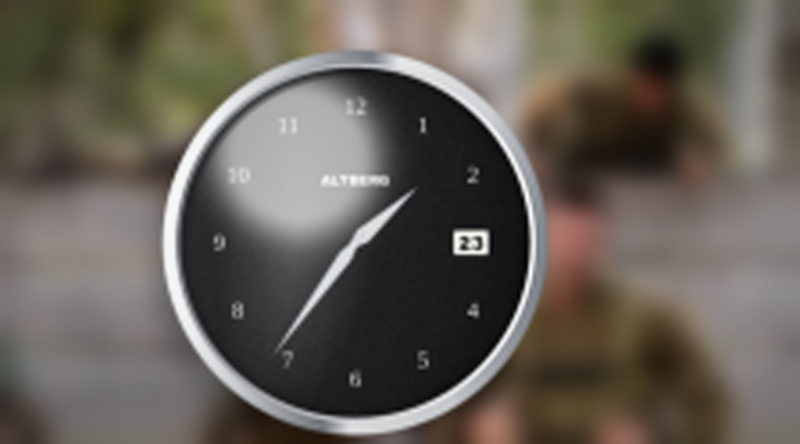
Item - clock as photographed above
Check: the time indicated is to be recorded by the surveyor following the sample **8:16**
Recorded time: **1:36**
